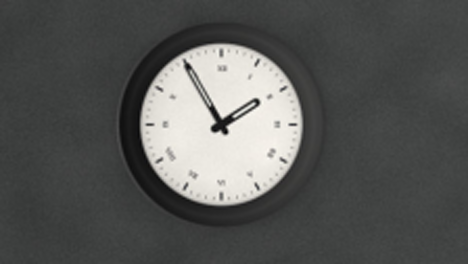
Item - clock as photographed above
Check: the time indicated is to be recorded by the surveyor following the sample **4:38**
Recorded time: **1:55**
